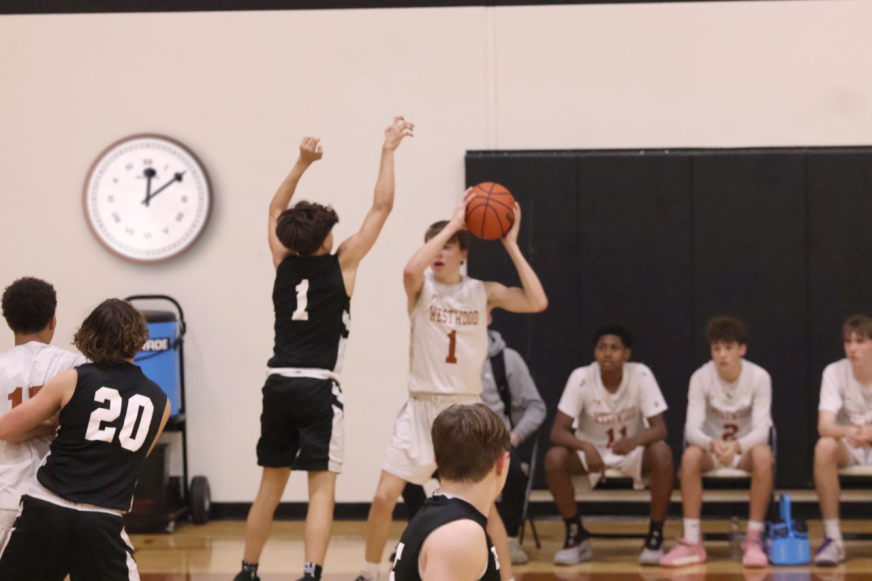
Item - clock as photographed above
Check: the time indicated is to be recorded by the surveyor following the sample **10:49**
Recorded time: **12:09**
